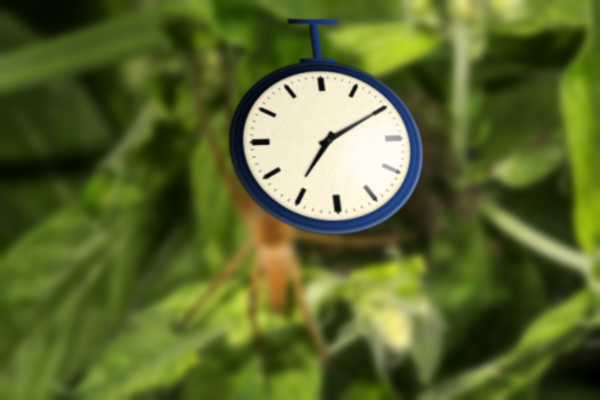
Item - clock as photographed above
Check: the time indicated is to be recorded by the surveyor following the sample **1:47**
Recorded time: **7:10**
